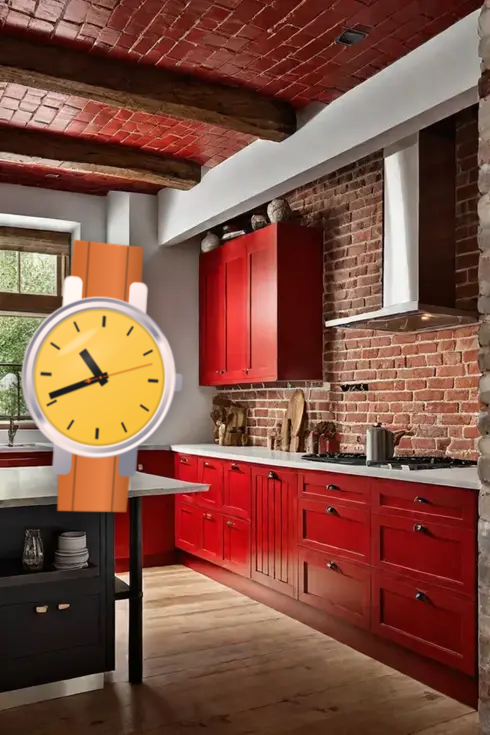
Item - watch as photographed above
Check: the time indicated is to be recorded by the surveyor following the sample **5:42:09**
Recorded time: **10:41:12**
